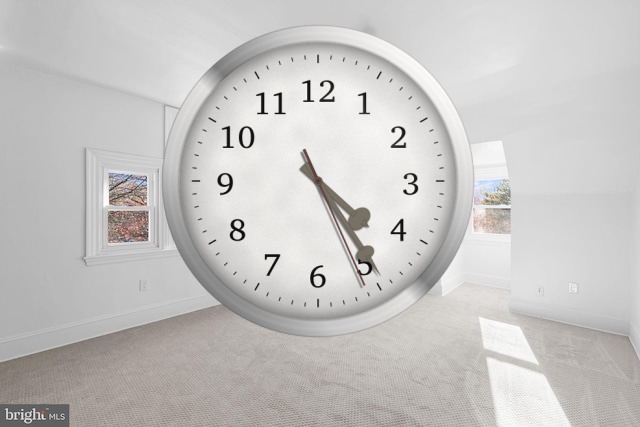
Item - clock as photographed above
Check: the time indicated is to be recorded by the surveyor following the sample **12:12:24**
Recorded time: **4:24:26**
